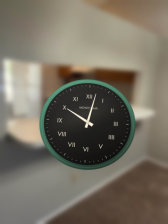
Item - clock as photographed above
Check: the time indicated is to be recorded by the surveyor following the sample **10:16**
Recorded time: **10:02**
